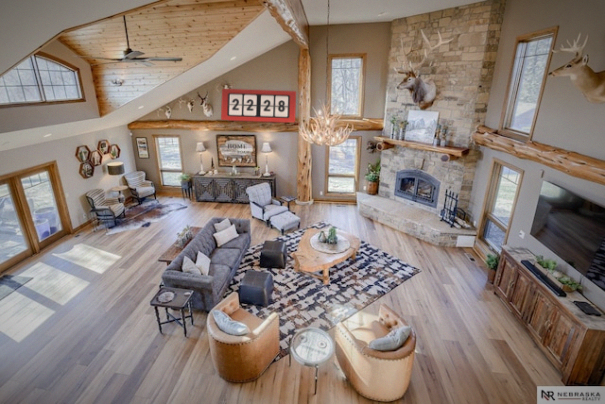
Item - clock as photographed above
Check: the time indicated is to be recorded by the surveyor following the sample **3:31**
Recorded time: **22:28**
